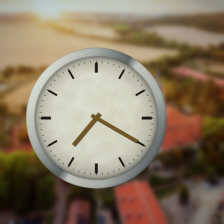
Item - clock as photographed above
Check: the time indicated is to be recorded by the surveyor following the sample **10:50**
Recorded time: **7:20**
